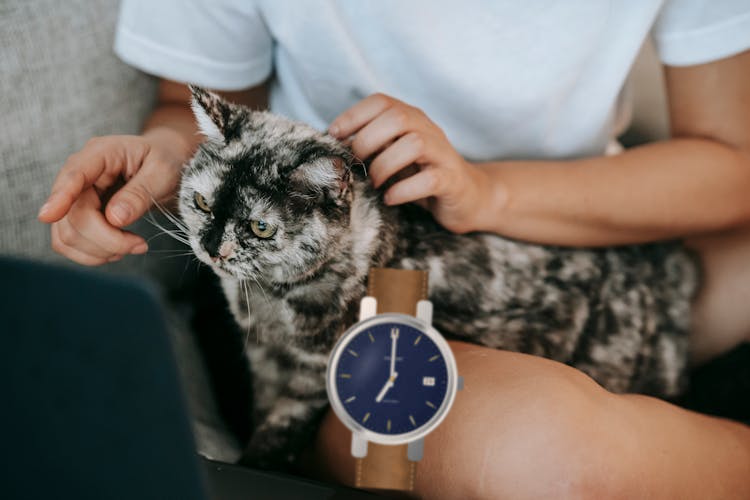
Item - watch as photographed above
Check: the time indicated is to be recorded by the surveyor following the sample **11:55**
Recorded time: **7:00**
